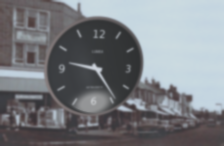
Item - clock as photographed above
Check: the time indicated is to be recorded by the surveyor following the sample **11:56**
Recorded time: **9:24**
